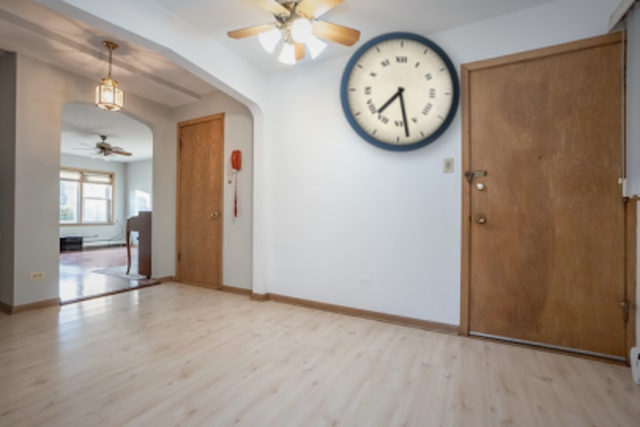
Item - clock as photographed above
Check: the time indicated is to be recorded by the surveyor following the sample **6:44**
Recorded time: **7:28**
